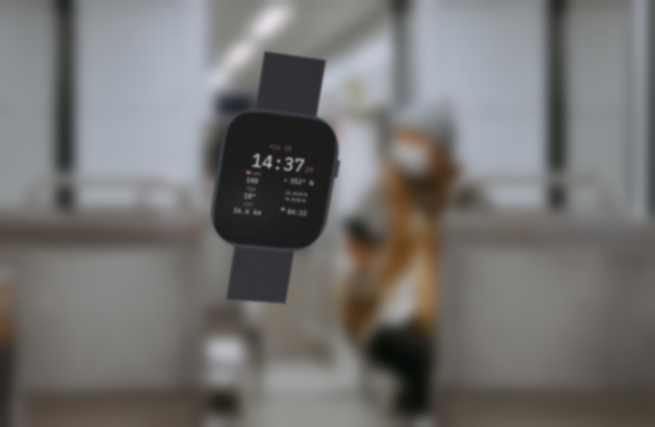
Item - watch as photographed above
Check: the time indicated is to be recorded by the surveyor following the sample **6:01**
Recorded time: **14:37**
